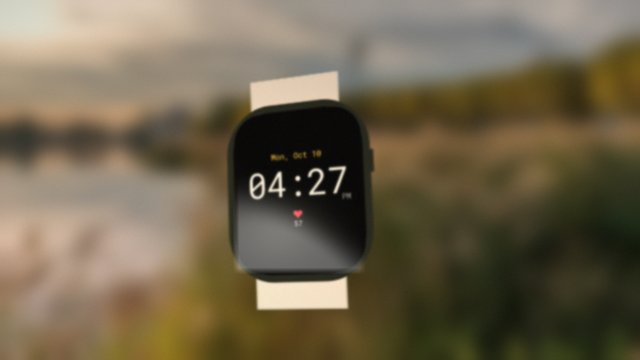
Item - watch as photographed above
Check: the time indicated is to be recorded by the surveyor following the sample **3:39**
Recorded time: **4:27**
